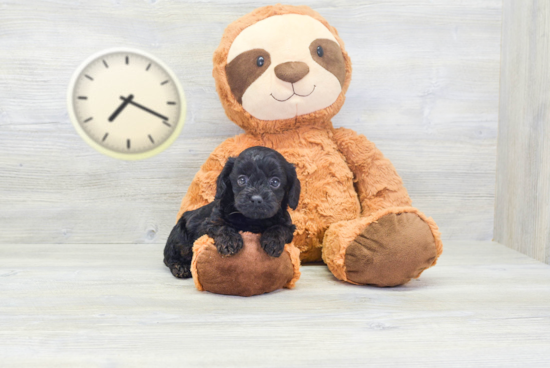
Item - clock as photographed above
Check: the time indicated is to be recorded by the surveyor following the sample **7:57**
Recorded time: **7:19**
